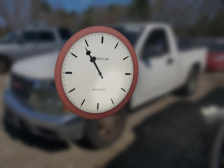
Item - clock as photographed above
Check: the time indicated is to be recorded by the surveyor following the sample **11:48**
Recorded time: **10:54**
